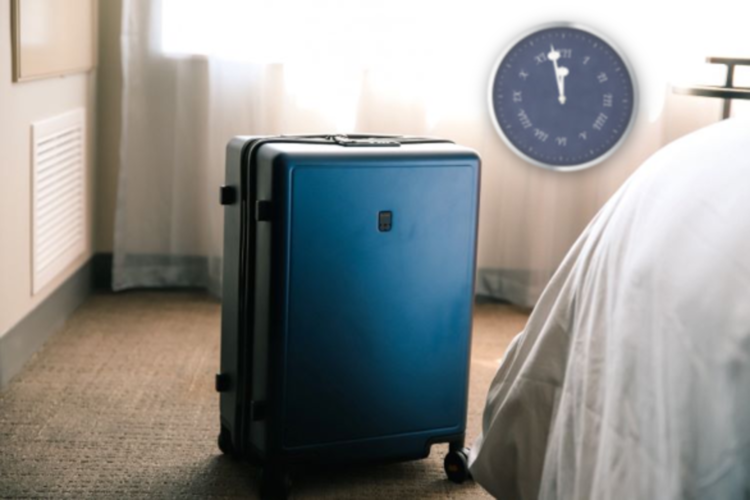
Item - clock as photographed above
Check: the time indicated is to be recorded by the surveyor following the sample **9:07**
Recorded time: **11:58**
